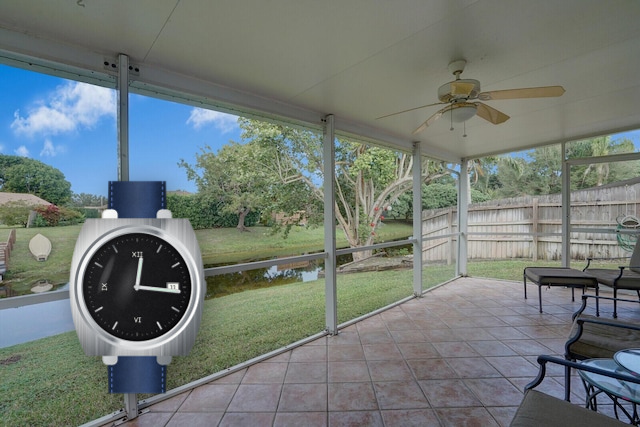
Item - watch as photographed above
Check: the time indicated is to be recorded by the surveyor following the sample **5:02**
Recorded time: **12:16**
